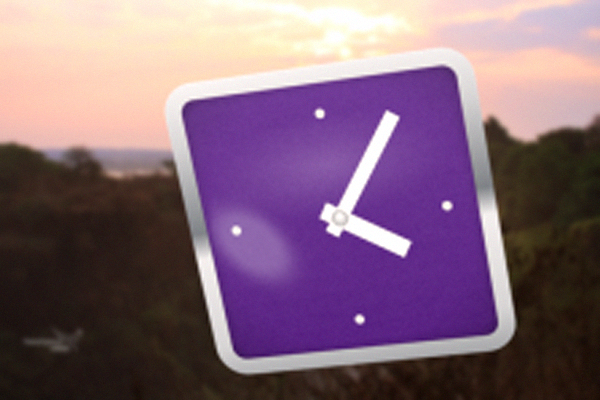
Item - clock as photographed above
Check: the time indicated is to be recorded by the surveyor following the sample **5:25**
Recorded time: **4:06**
